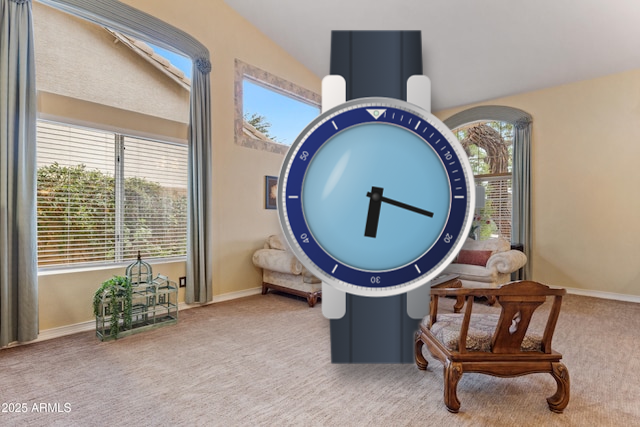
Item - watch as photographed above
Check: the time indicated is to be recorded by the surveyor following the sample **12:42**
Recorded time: **6:18**
